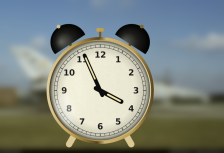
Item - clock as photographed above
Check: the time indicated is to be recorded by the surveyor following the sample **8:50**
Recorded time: **3:56**
